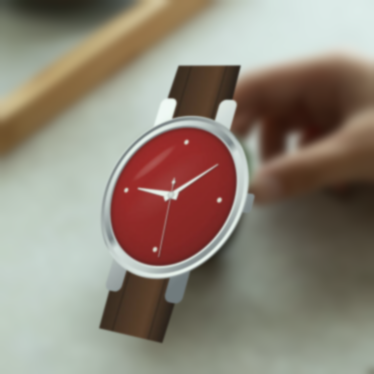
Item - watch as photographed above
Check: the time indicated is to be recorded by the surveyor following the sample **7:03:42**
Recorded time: **9:08:29**
